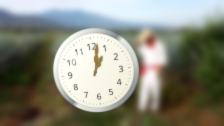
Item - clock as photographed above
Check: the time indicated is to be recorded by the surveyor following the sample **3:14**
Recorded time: **1:02**
